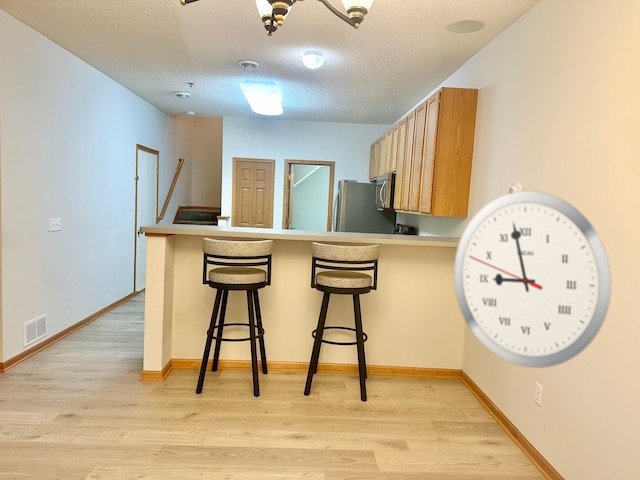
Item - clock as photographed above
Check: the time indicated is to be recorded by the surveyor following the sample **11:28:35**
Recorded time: **8:57:48**
